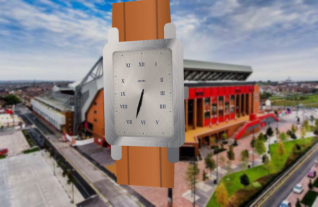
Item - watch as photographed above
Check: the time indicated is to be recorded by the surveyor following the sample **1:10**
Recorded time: **6:33**
